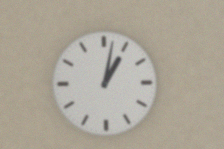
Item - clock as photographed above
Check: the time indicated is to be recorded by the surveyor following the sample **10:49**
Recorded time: **1:02**
